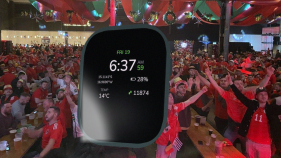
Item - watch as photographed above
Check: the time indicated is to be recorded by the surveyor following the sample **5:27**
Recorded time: **6:37**
